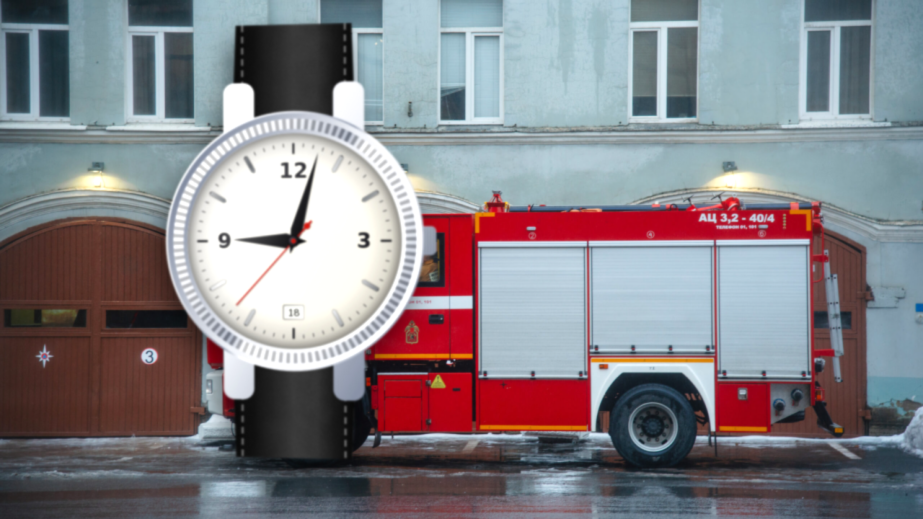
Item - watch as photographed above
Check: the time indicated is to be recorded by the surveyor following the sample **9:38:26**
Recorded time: **9:02:37**
